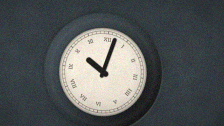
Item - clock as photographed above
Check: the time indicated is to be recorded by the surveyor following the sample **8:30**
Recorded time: **10:02**
